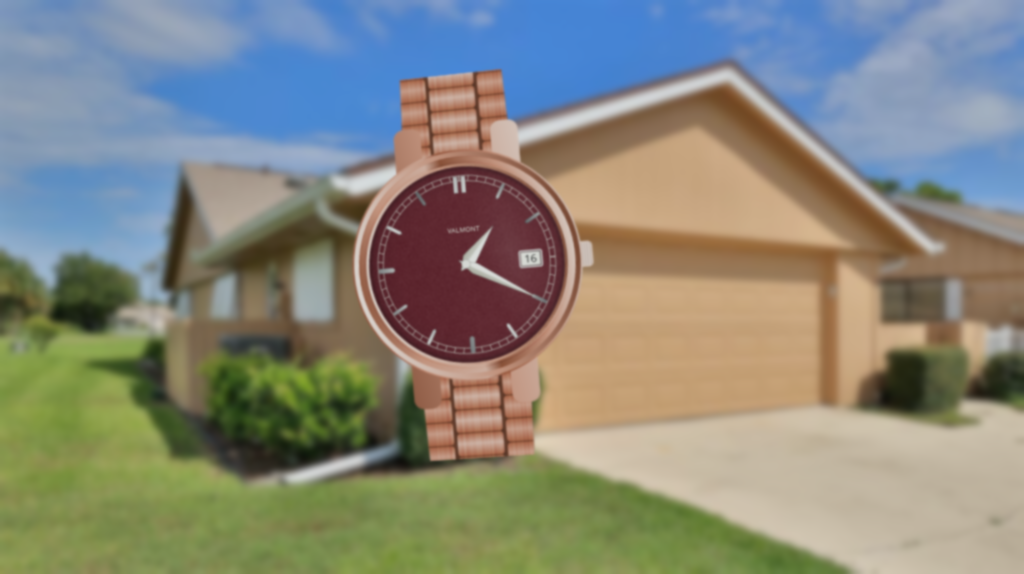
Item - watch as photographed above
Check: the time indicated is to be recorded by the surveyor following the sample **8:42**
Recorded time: **1:20**
